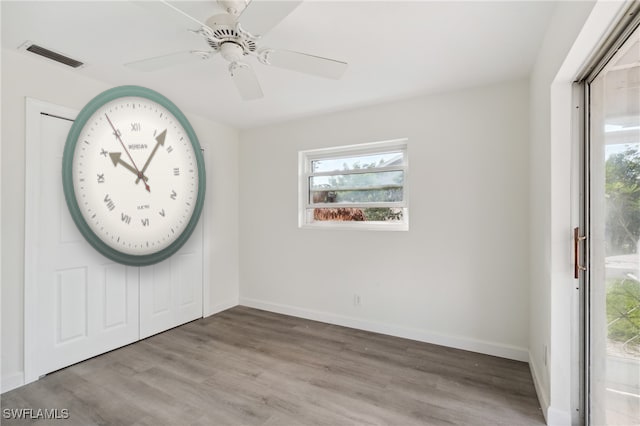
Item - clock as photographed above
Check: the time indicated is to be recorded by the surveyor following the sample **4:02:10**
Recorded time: **10:06:55**
